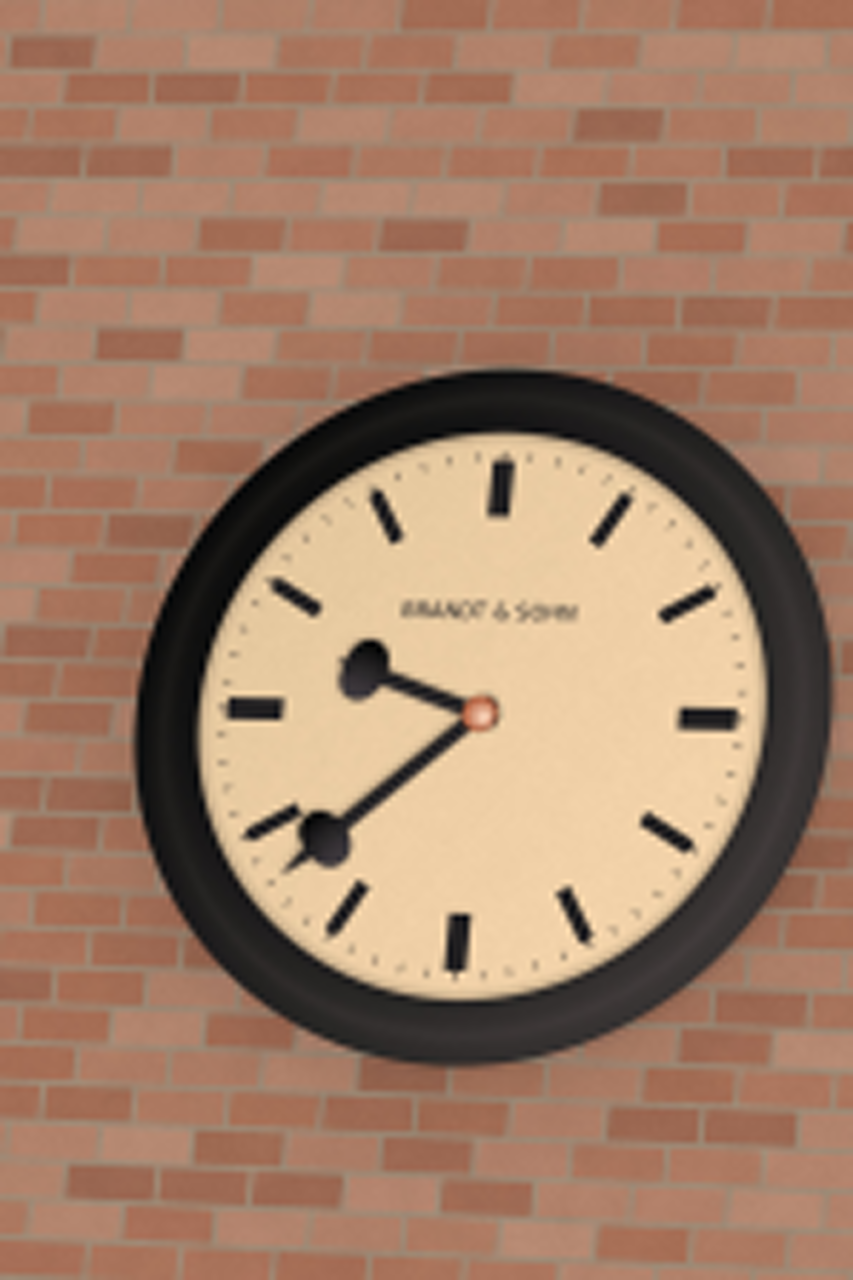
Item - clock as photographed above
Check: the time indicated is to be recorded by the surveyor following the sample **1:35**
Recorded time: **9:38**
